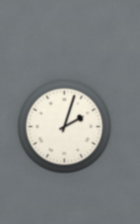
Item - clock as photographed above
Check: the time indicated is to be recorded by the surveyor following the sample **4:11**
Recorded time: **2:03**
